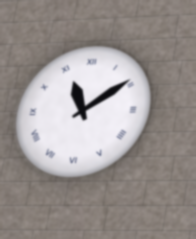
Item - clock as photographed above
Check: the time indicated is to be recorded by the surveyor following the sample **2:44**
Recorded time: **11:09**
